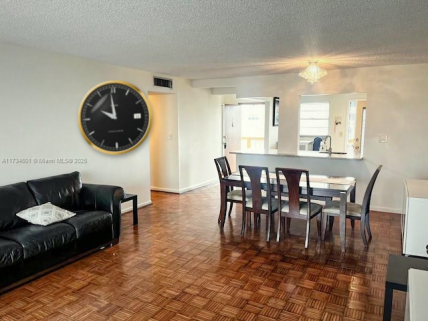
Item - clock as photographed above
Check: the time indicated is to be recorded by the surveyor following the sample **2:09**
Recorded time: **9:59**
